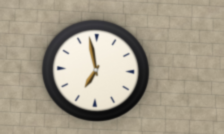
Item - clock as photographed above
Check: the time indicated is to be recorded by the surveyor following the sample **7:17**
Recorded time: **6:58**
